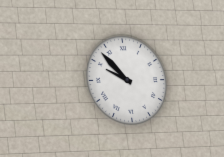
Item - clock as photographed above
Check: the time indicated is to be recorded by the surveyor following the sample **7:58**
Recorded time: **9:53**
